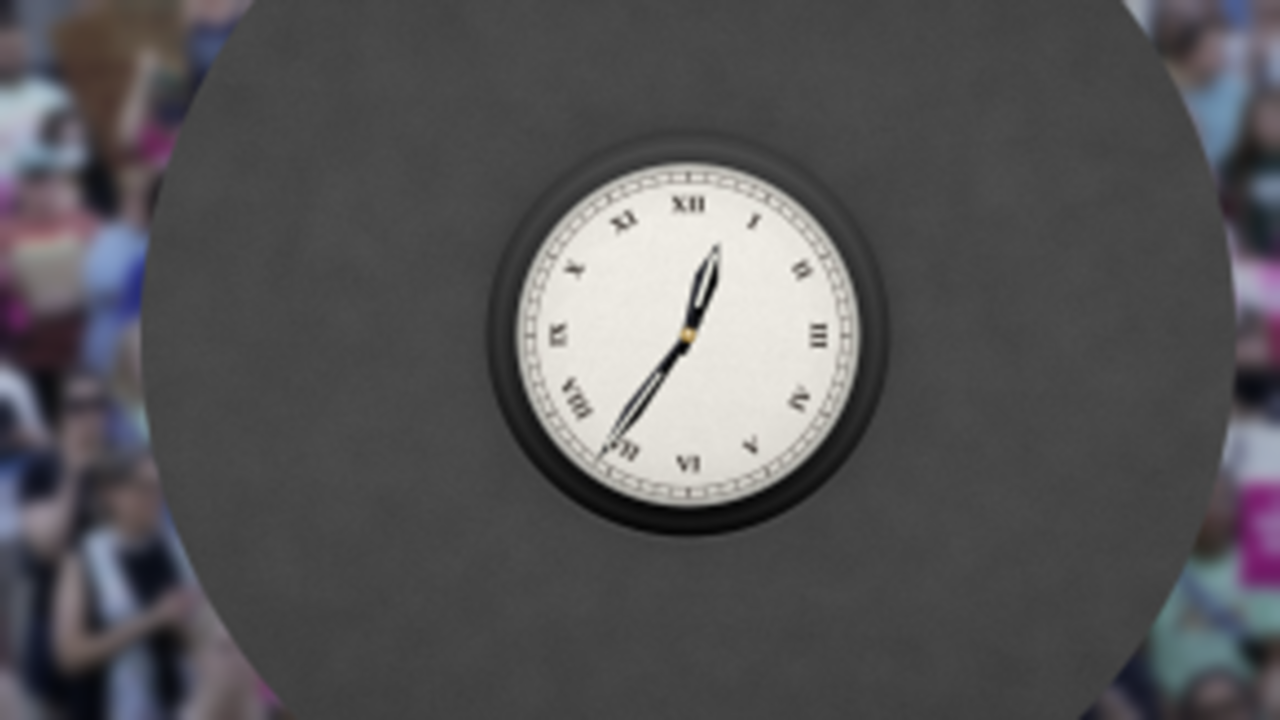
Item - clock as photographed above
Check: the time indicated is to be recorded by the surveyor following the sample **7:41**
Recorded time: **12:36**
